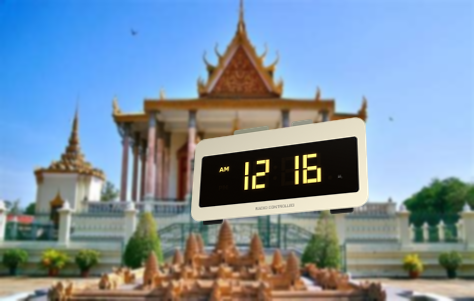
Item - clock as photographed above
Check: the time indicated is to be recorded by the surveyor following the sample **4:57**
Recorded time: **12:16**
